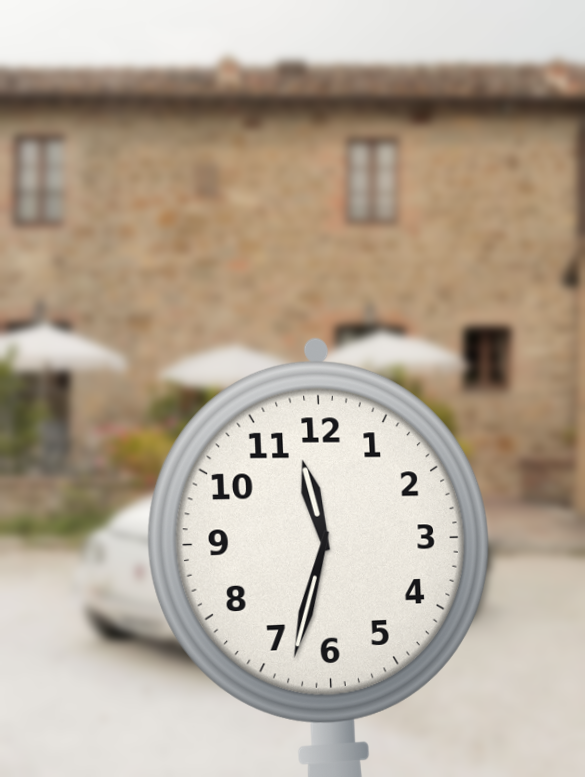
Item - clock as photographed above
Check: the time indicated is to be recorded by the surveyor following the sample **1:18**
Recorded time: **11:33**
